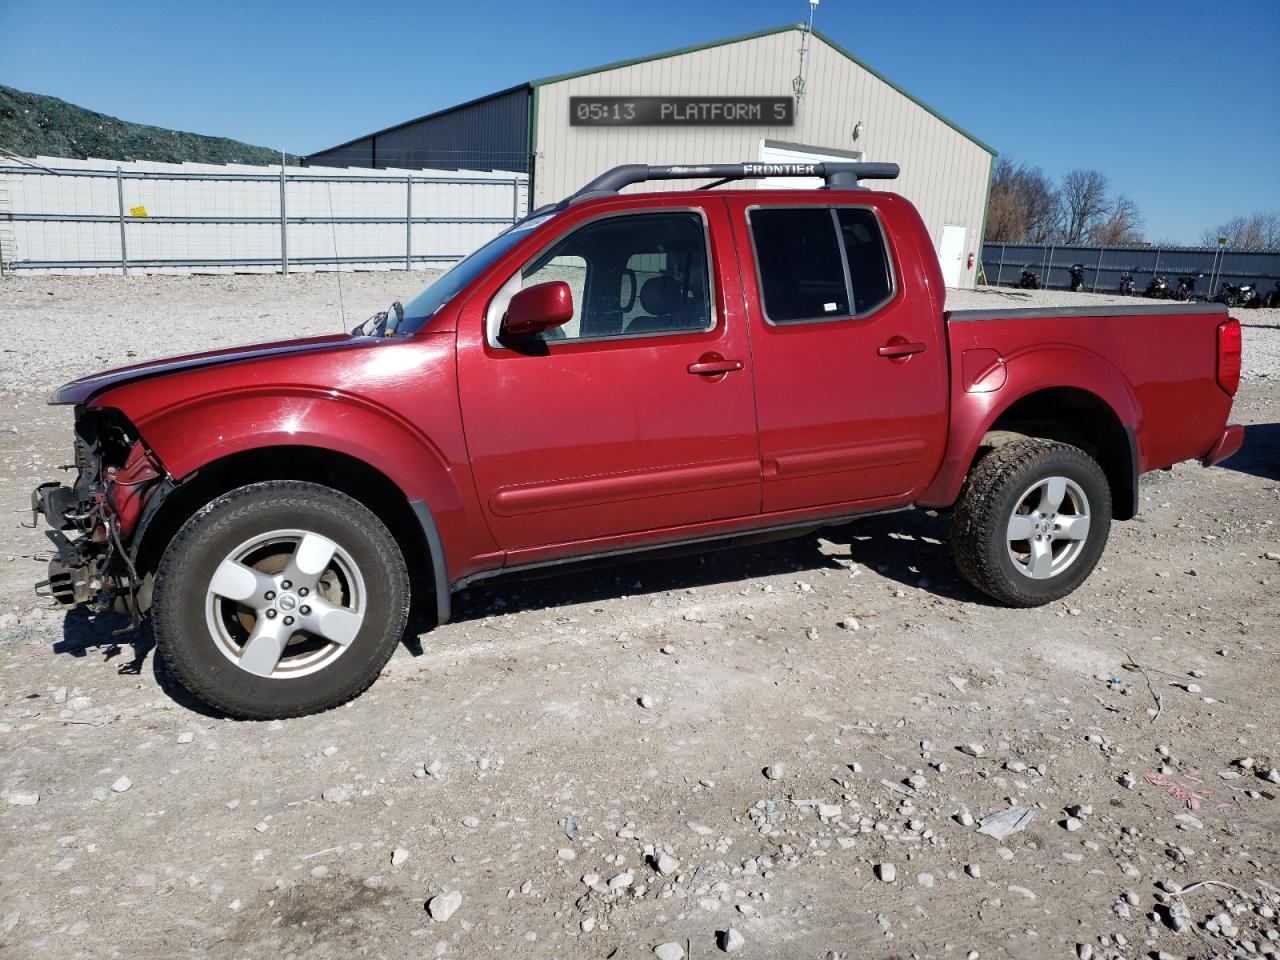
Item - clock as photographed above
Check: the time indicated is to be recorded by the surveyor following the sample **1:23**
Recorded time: **5:13**
